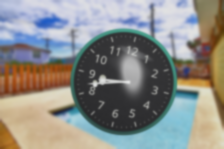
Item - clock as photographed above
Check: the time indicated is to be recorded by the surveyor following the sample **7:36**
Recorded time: **8:42**
